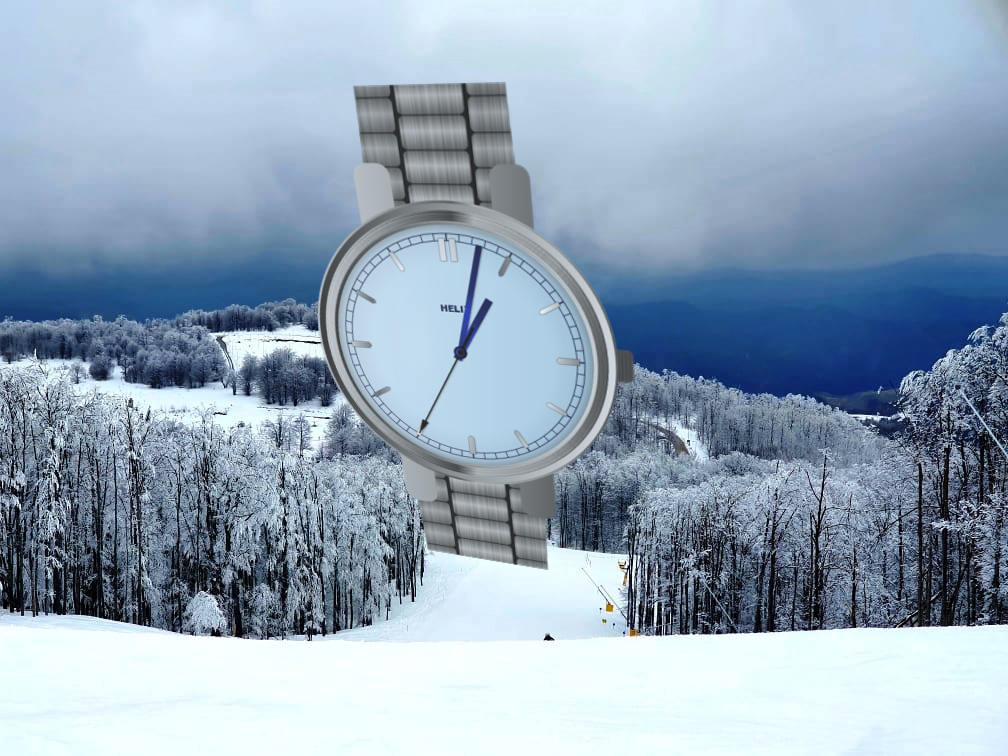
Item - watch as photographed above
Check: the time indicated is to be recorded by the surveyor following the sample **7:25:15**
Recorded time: **1:02:35**
